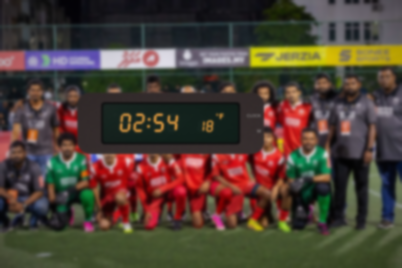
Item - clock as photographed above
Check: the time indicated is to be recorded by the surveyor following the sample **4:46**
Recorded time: **2:54**
